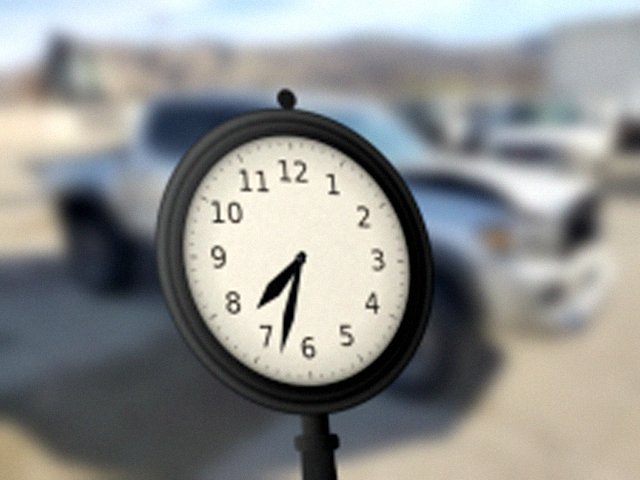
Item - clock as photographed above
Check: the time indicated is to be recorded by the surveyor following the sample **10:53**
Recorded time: **7:33**
